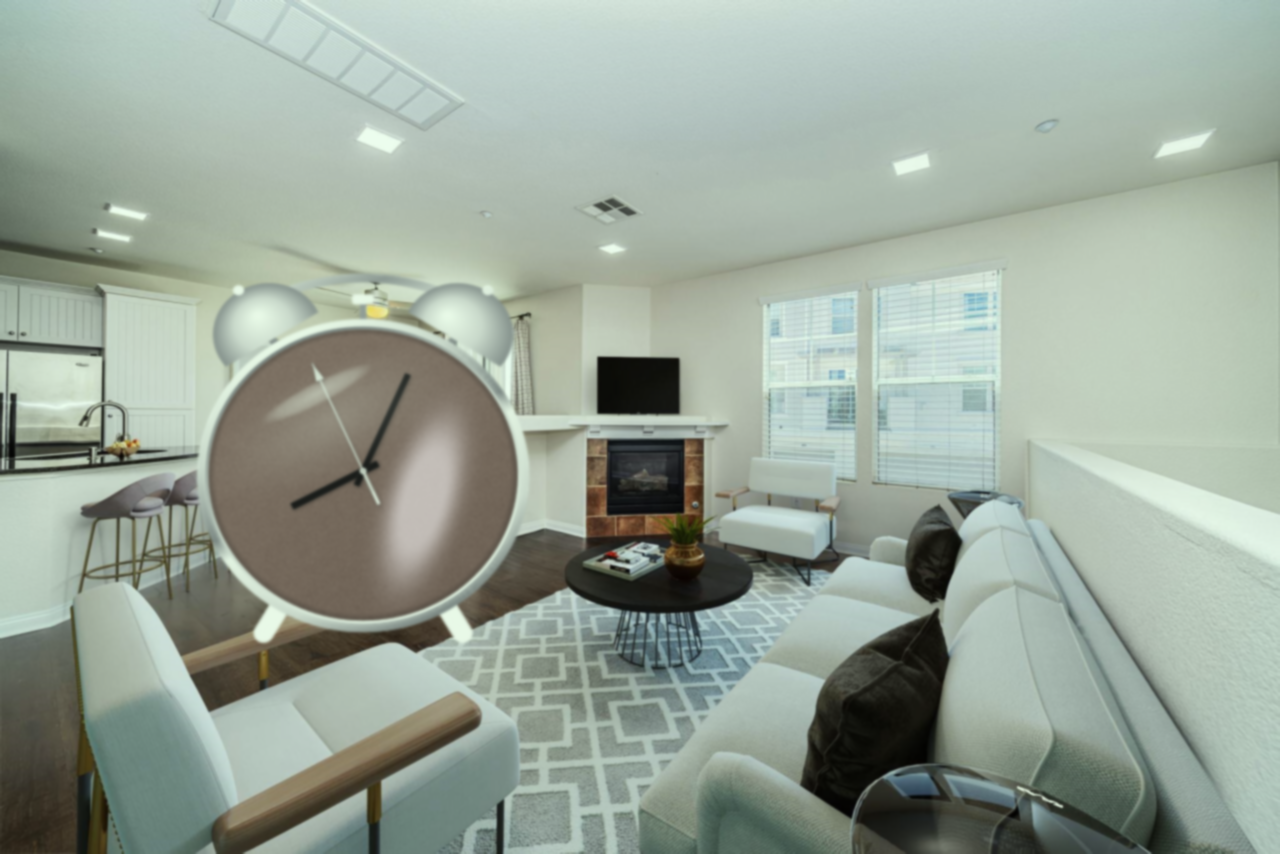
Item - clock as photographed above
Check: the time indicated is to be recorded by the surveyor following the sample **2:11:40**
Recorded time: **8:03:56**
